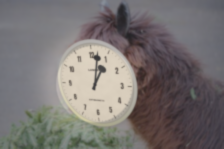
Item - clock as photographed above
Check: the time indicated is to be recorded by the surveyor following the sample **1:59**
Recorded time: **1:02**
